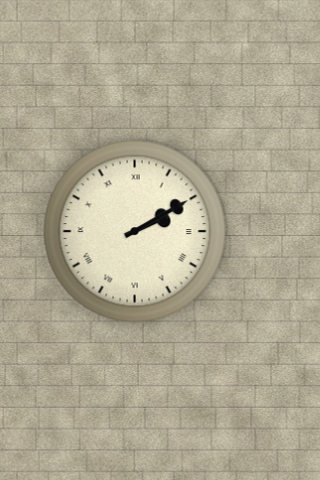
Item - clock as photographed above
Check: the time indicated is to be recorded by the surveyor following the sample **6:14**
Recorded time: **2:10**
